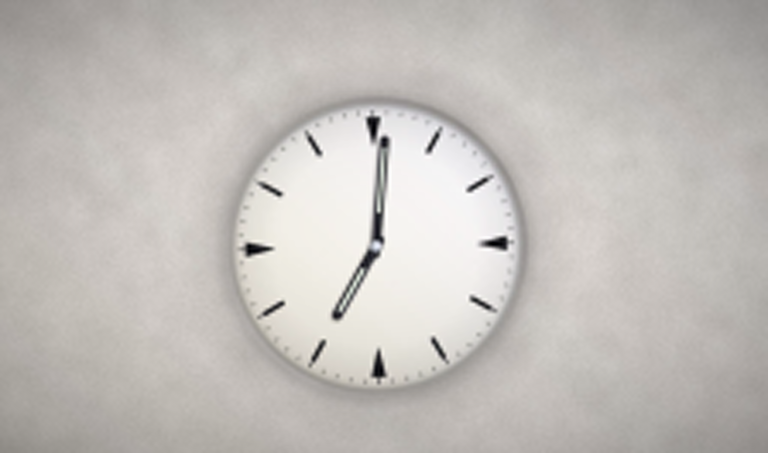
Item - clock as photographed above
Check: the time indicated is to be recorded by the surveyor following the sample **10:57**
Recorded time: **7:01**
